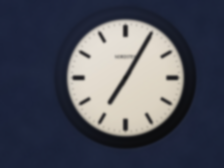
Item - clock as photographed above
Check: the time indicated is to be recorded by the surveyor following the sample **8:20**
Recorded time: **7:05**
